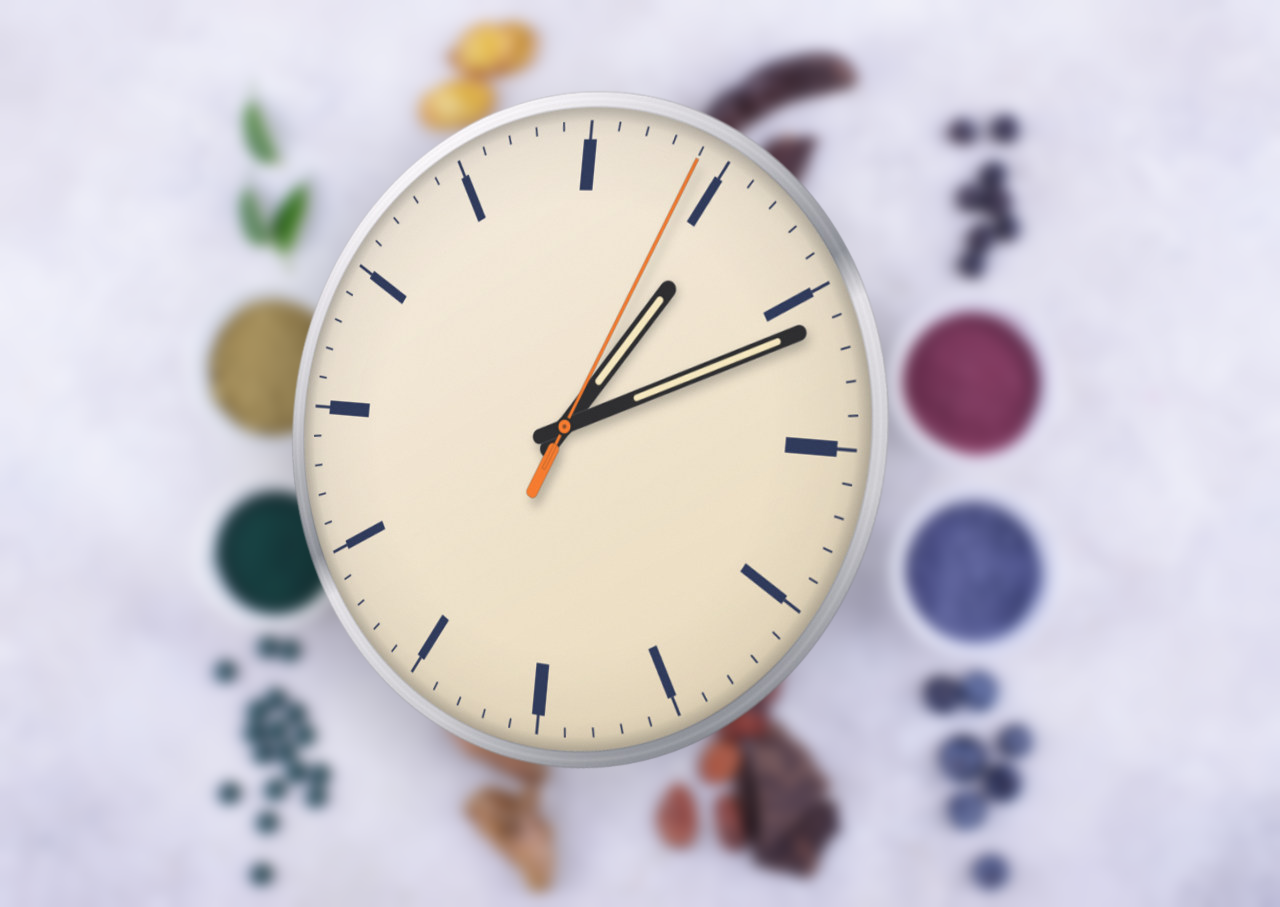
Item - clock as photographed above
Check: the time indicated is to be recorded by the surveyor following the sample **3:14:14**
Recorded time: **1:11:04**
